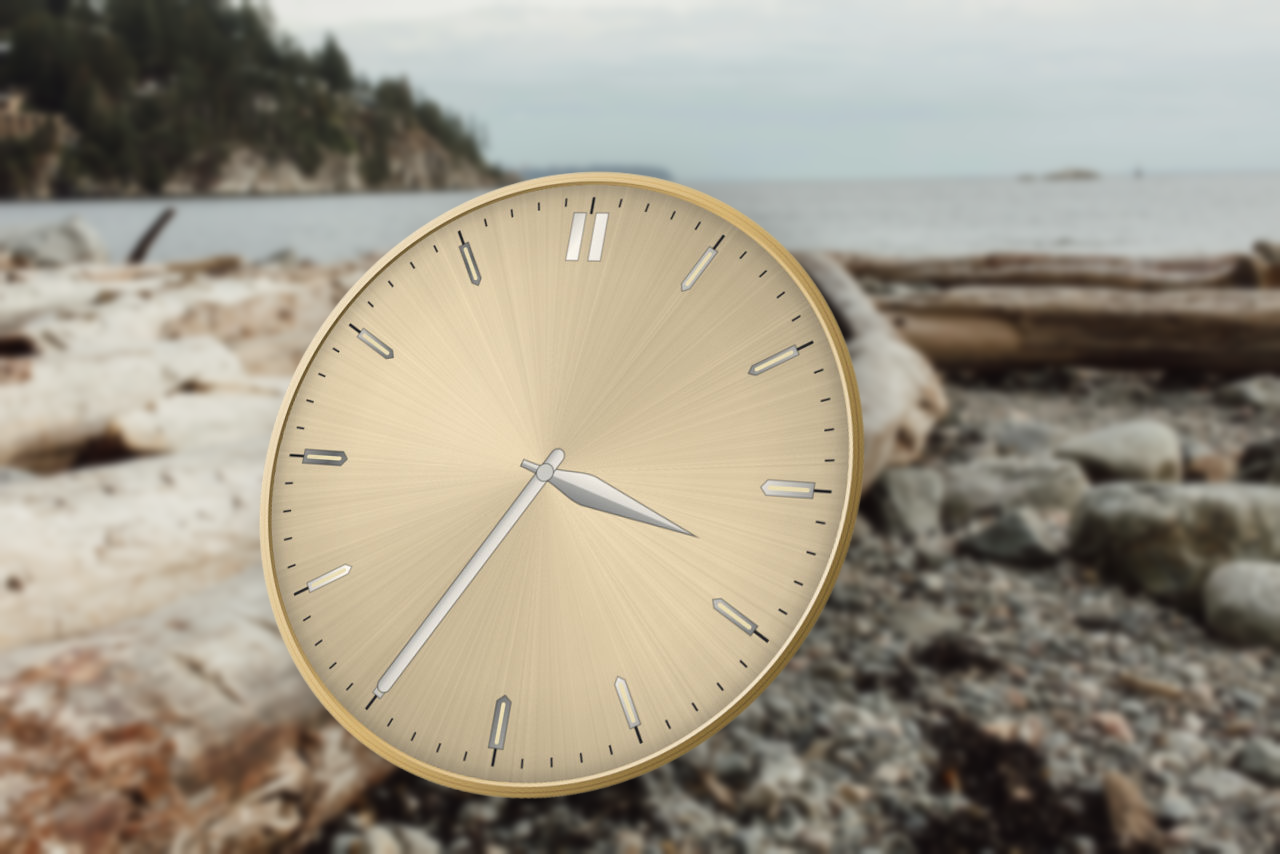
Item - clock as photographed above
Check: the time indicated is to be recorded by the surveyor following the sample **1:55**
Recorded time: **3:35**
